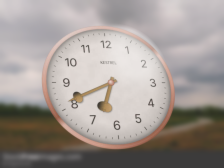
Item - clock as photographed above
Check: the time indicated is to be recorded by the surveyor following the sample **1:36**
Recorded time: **6:41**
